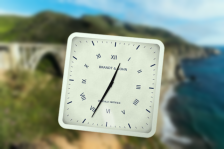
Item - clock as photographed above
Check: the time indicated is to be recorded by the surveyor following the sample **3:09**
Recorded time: **12:34**
